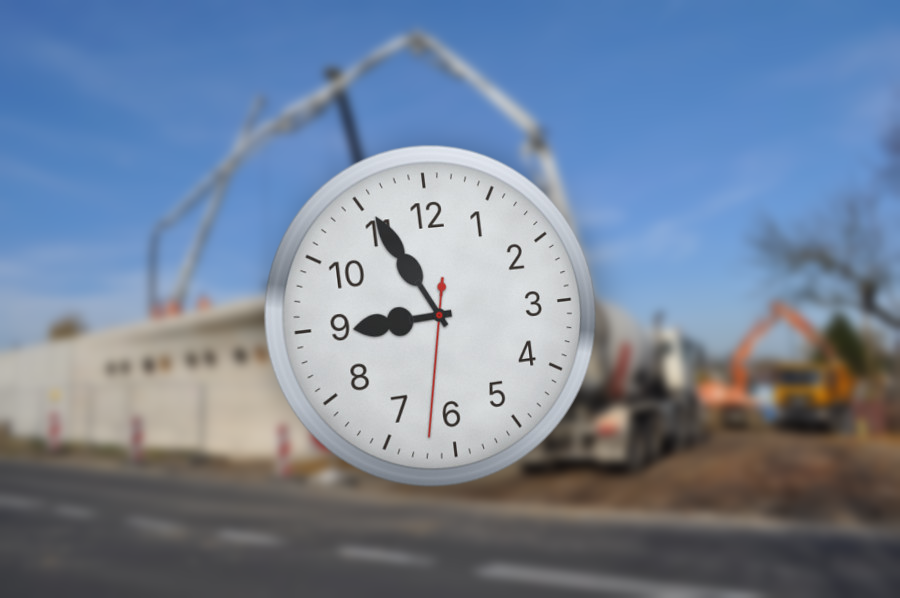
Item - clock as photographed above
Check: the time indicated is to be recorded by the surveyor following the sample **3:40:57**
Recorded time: **8:55:32**
